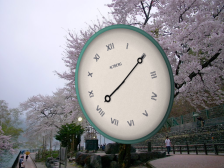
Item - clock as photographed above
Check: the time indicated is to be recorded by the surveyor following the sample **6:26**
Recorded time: **8:10**
